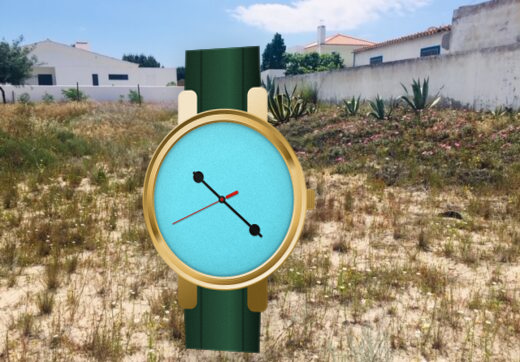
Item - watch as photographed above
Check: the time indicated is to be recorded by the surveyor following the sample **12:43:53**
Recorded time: **10:21:41**
